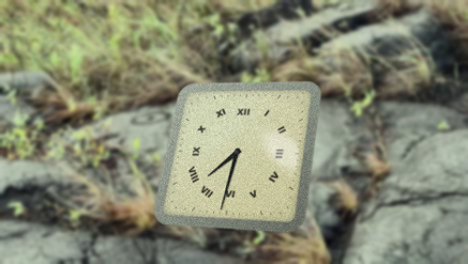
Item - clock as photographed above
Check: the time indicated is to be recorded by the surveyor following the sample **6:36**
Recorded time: **7:31**
